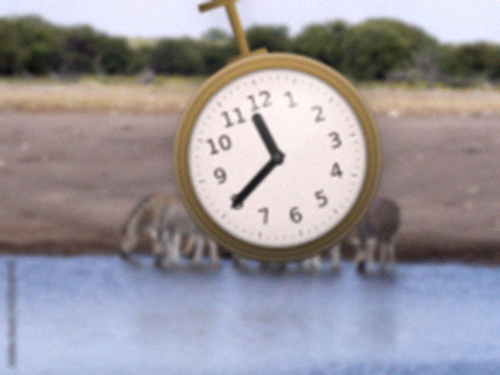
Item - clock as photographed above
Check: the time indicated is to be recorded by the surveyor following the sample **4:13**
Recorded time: **11:40**
